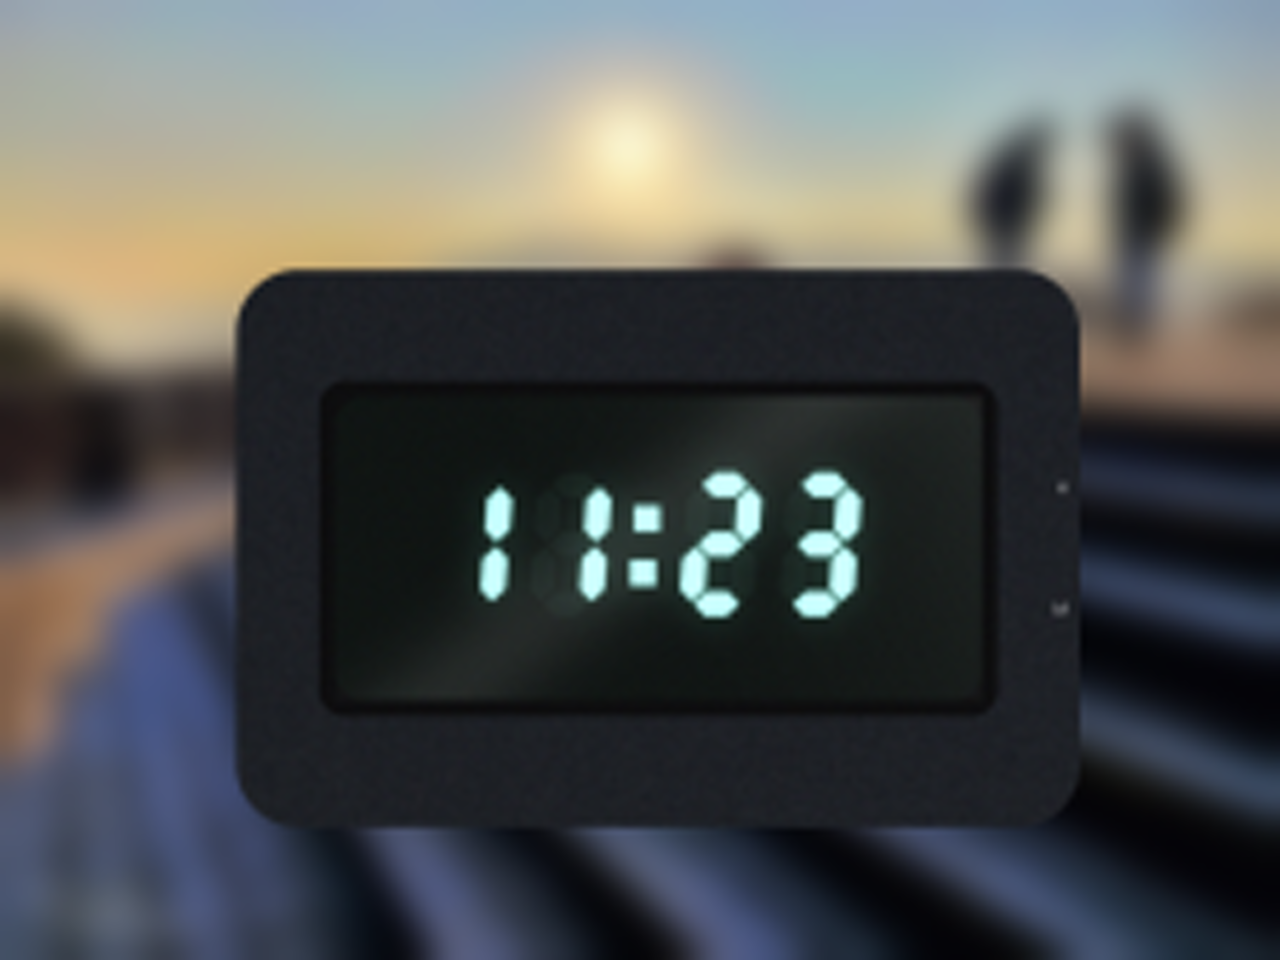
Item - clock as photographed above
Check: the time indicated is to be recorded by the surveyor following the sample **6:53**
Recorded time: **11:23**
